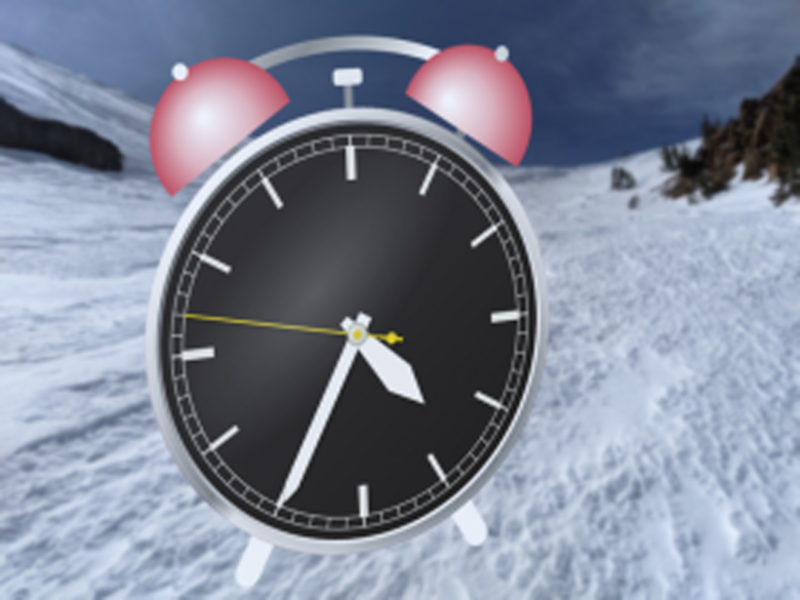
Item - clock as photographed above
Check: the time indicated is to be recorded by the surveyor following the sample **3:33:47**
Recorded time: **4:34:47**
